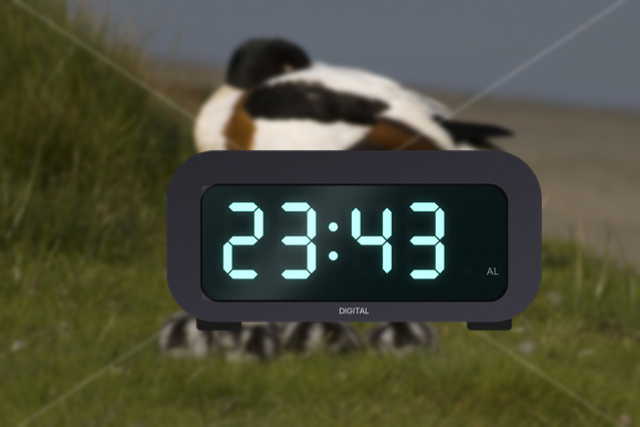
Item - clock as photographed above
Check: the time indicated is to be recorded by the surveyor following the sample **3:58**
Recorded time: **23:43**
